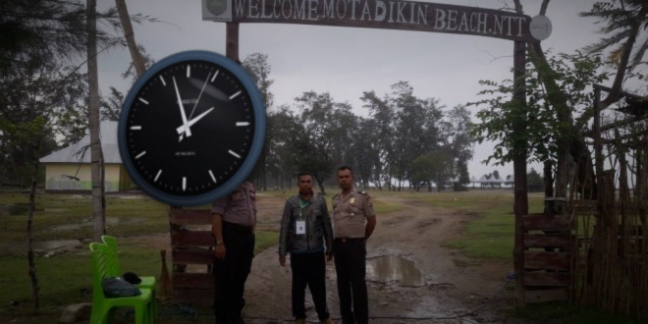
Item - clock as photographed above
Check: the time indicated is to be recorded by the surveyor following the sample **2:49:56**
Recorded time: **1:57:04**
